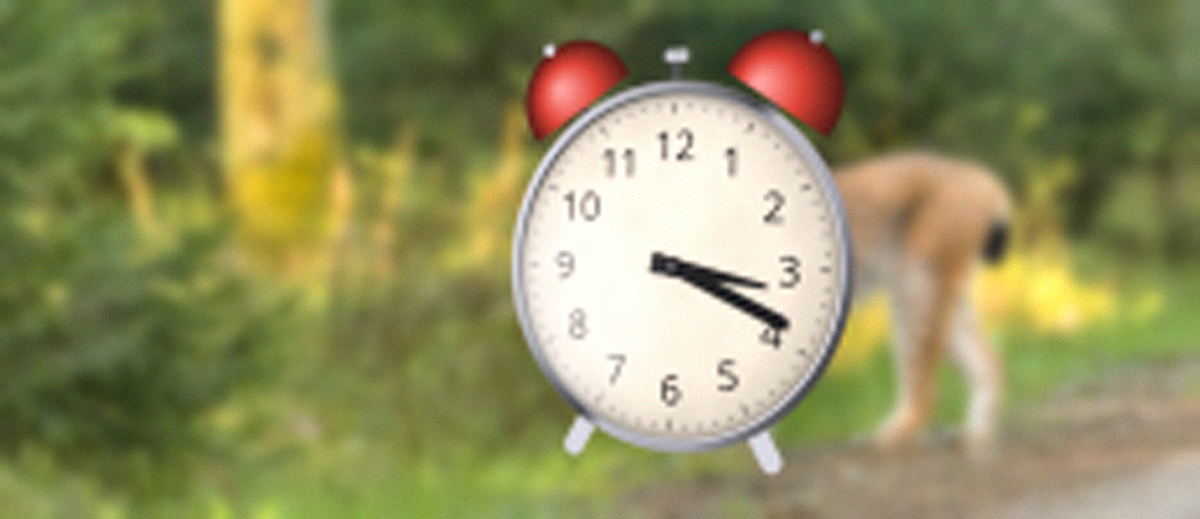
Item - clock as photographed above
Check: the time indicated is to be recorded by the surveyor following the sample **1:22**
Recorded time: **3:19**
